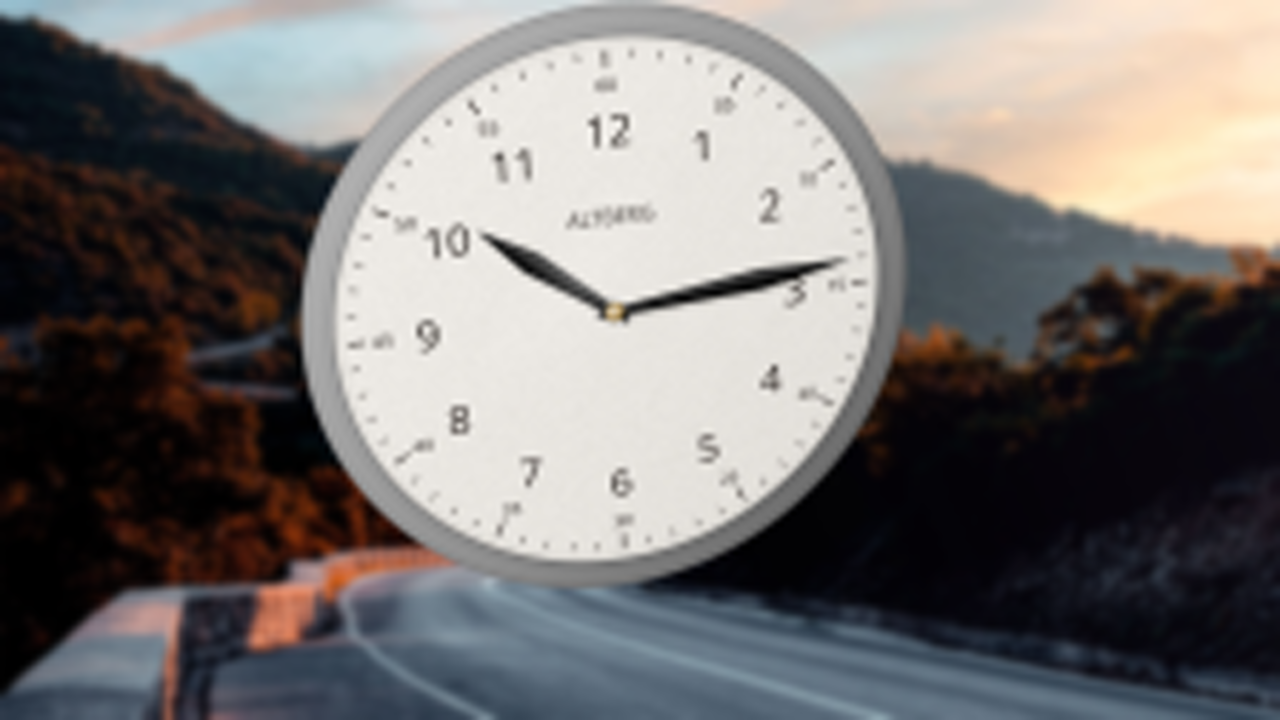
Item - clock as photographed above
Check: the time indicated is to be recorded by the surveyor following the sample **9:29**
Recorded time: **10:14**
